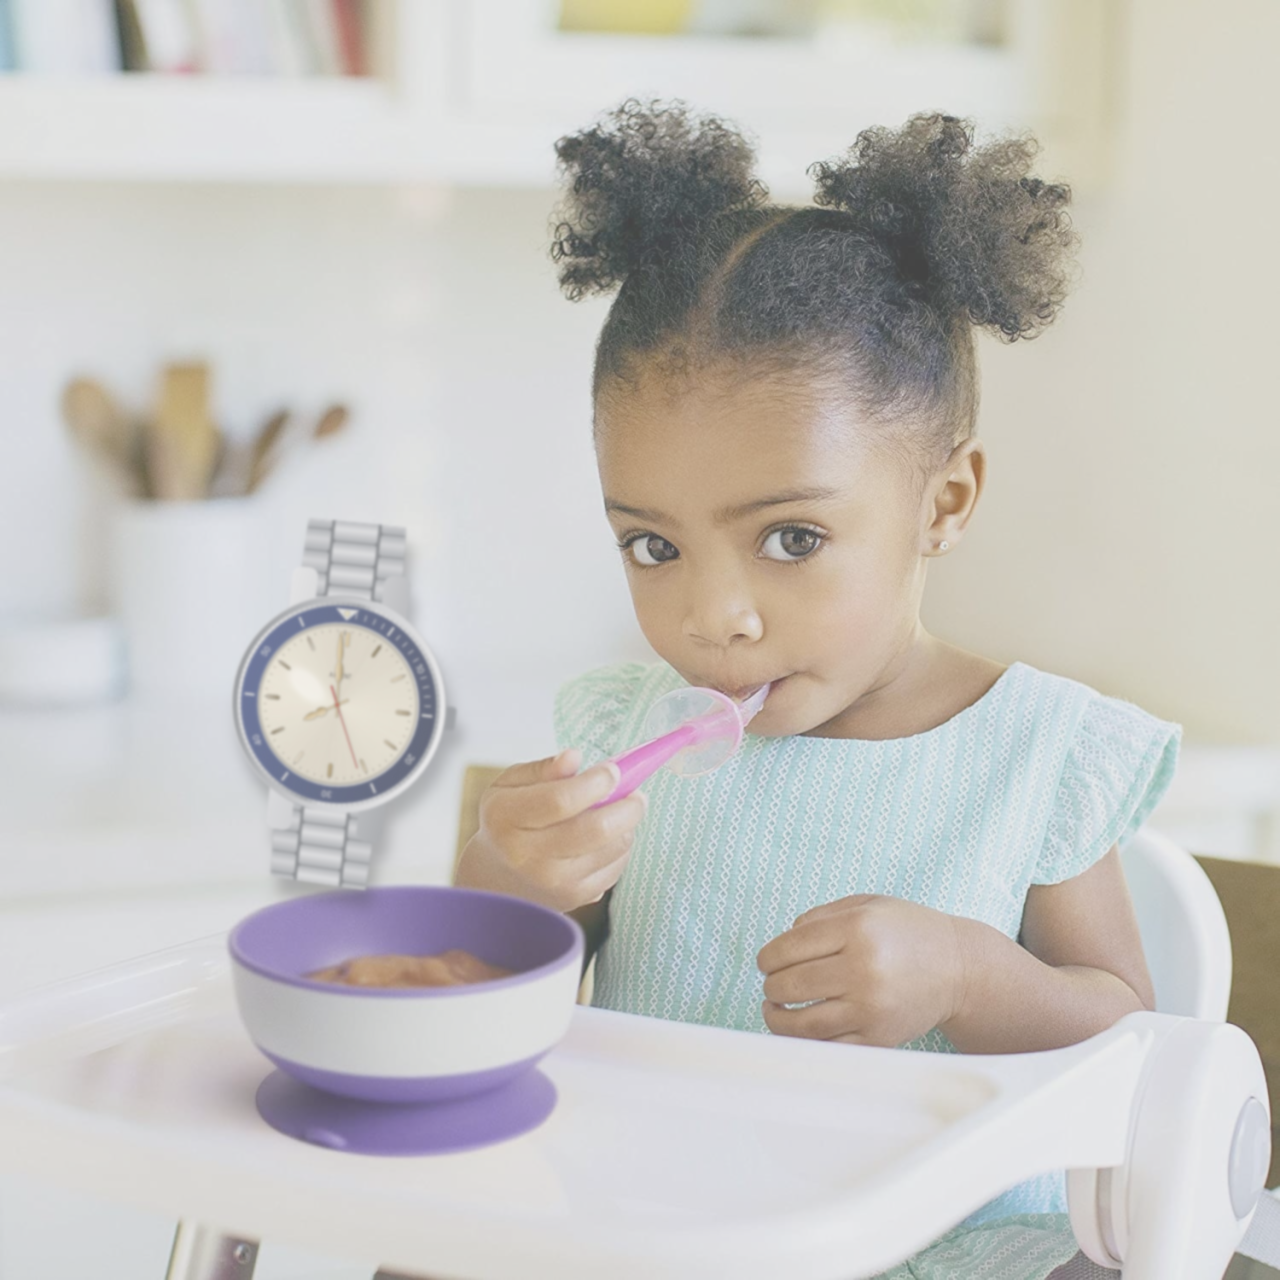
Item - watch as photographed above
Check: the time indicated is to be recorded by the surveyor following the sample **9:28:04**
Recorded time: **7:59:26**
